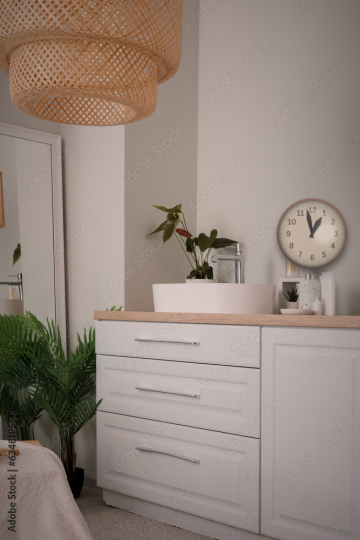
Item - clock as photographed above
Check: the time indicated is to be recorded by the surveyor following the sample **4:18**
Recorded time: **12:58**
